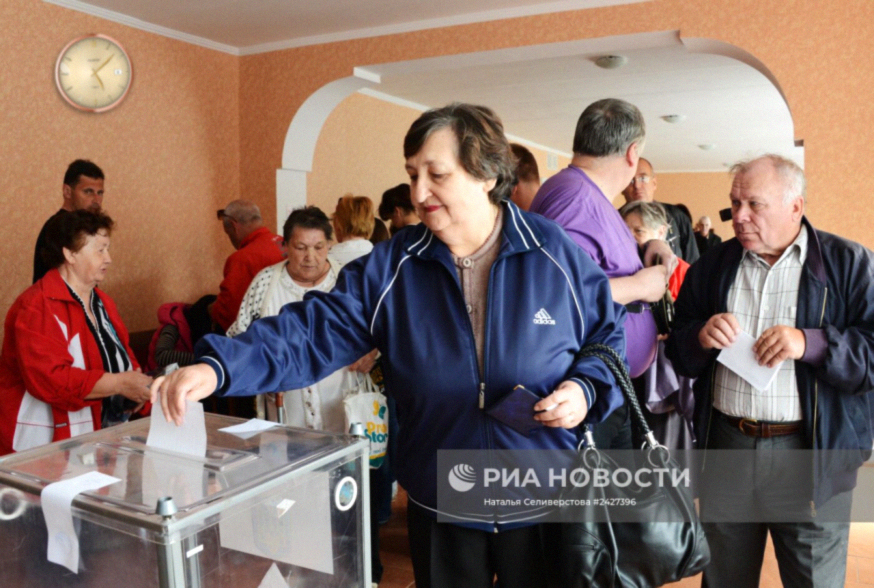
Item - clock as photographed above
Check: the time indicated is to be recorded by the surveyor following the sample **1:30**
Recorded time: **5:08**
